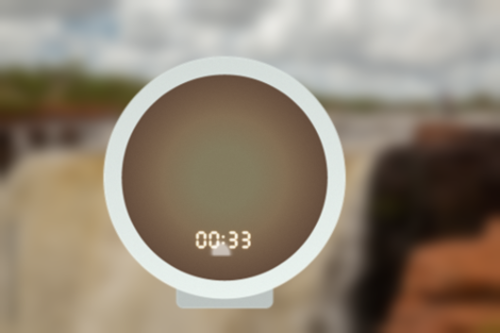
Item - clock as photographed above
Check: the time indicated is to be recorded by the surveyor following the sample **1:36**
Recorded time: **0:33**
